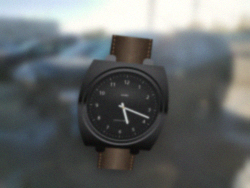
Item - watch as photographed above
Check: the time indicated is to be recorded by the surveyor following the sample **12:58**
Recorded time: **5:18**
